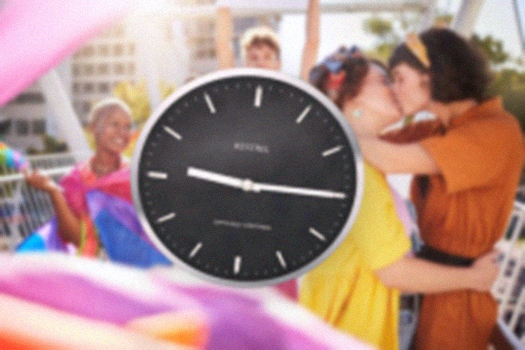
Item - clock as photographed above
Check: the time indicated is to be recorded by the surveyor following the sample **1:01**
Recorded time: **9:15**
